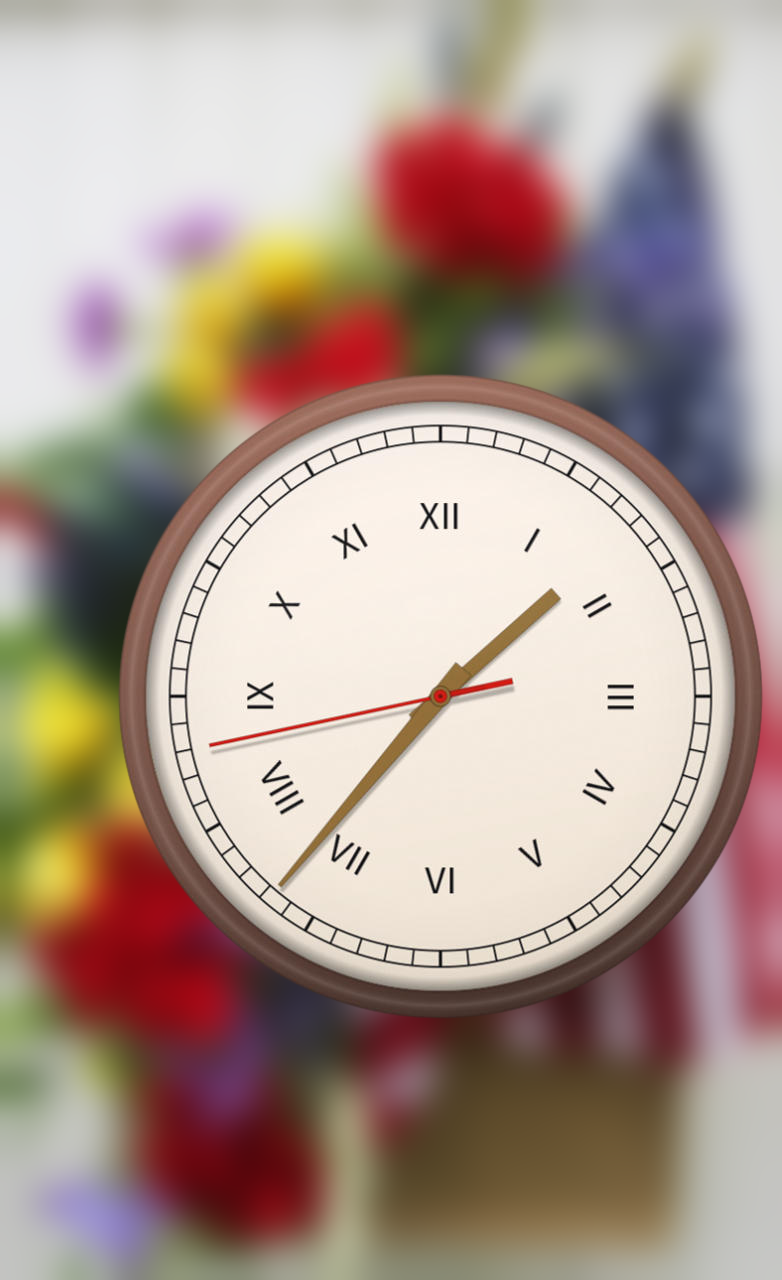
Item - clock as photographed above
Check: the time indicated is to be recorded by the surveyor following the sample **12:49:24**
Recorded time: **1:36:43**
